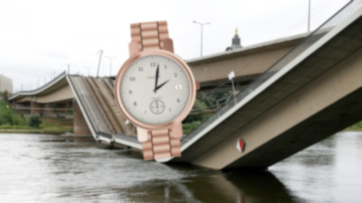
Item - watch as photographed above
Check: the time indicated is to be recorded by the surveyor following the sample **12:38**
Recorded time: **2:02**
